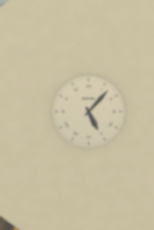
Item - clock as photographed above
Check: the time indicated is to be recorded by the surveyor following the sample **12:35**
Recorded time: **5:07**
